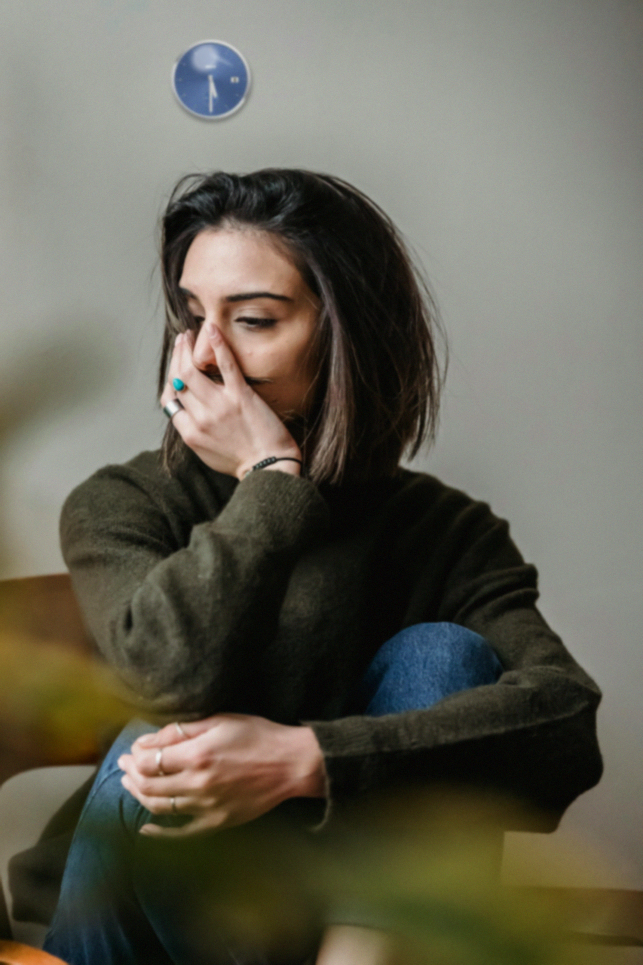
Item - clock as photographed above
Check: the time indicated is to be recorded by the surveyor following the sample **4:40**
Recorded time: **5:30**
